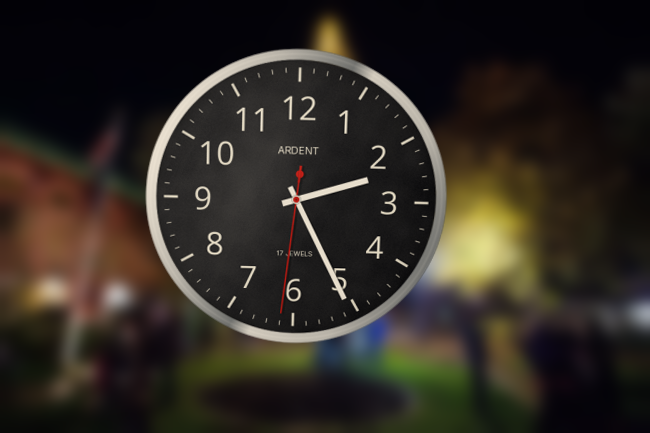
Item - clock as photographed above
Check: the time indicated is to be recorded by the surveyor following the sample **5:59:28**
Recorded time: **2:25:31**
